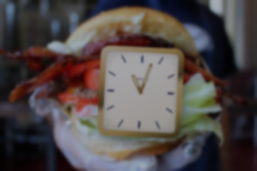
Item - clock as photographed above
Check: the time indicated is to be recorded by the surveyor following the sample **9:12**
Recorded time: **11:03**
